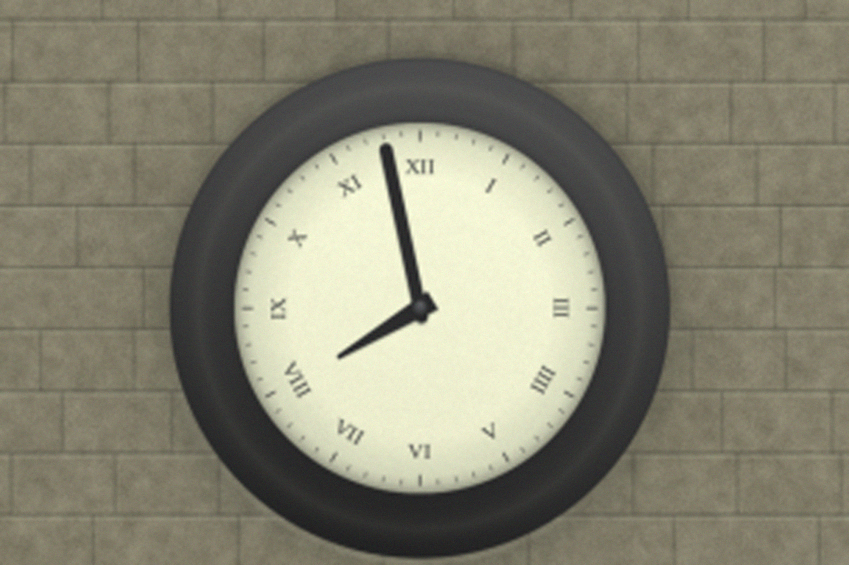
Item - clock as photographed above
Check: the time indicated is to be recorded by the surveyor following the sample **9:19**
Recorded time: **7:58**
